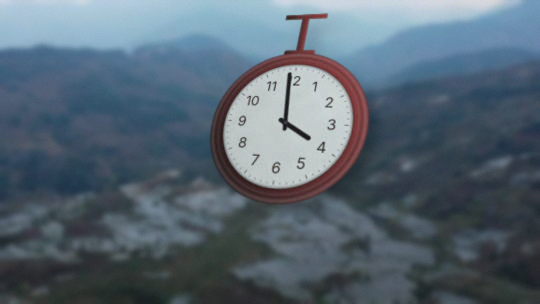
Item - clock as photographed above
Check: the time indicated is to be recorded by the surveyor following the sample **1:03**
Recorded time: **3:59**
